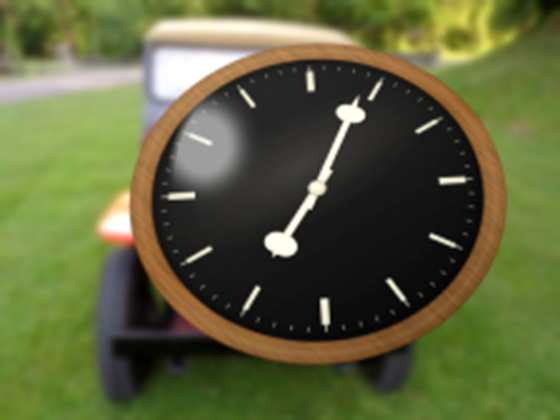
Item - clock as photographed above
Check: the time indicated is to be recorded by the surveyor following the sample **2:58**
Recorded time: **7:04**
